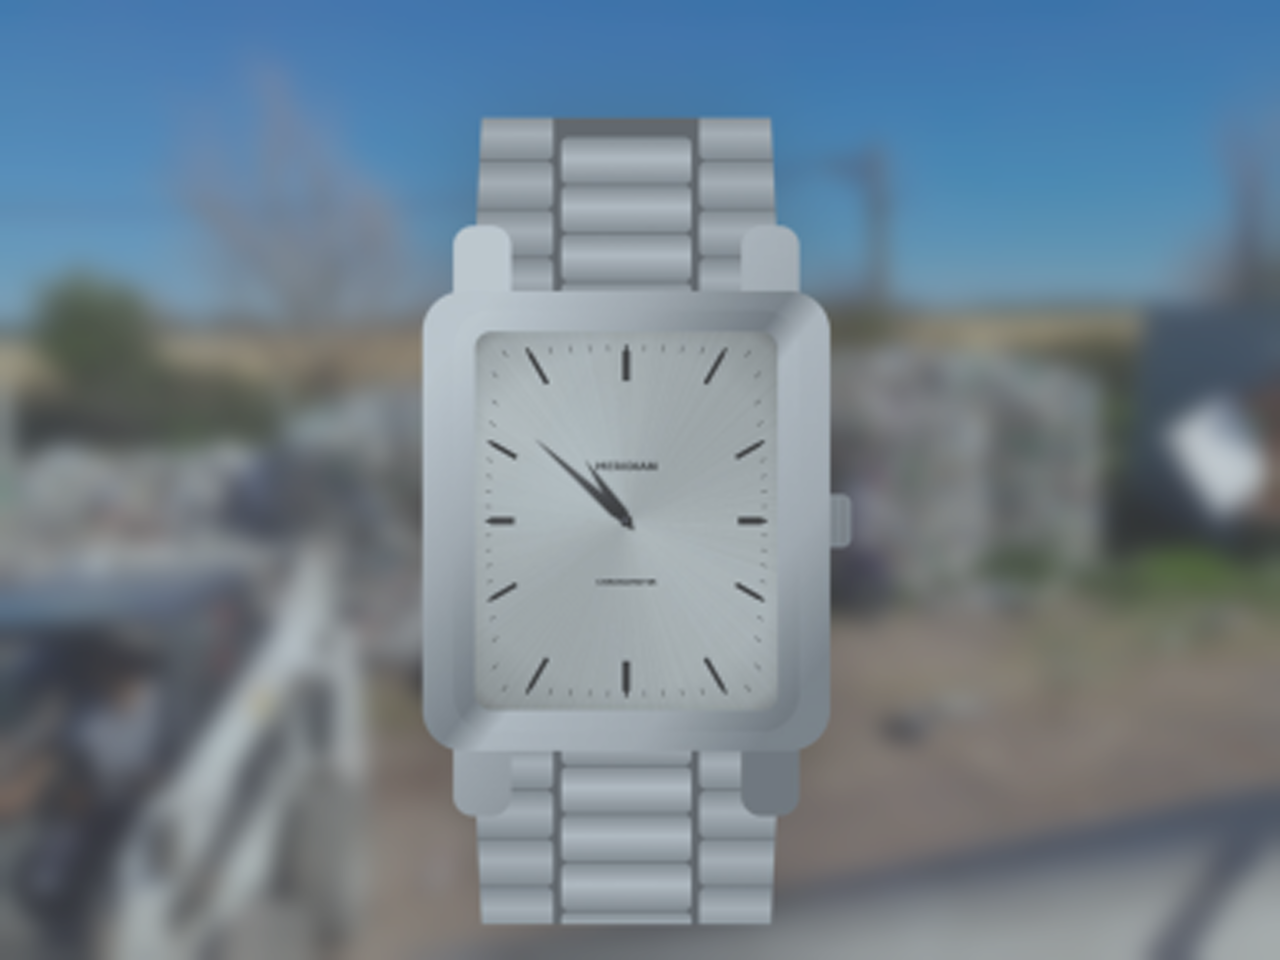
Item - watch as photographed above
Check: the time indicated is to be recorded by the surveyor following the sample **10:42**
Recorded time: **10:52**
